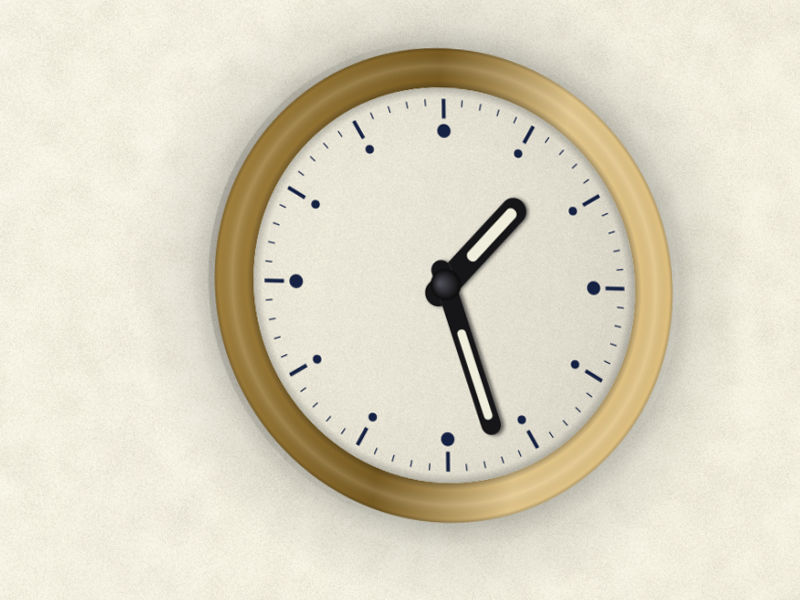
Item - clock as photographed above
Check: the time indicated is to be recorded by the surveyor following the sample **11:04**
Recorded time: **1:27**
